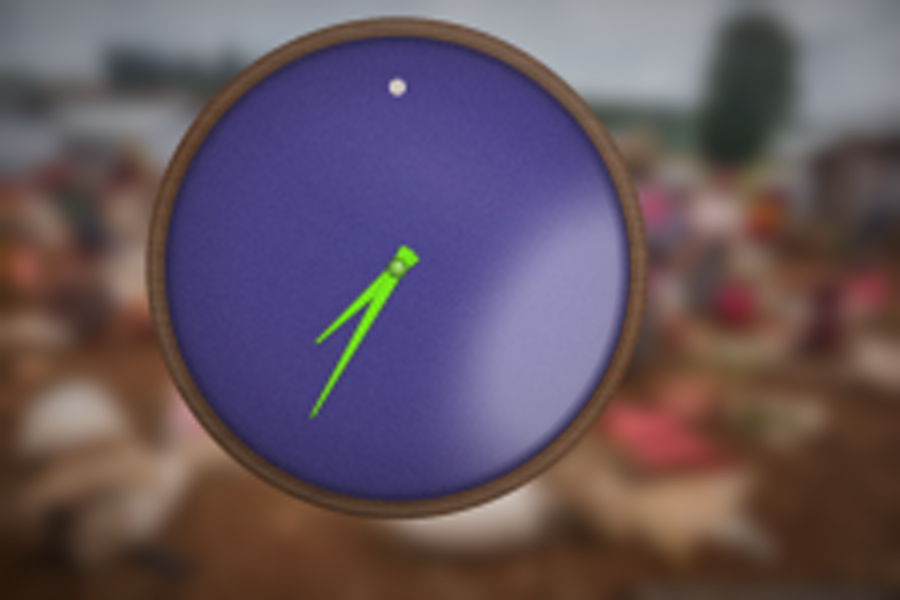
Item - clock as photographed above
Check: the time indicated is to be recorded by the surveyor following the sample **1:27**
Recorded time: **7:35**
